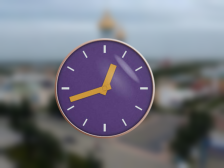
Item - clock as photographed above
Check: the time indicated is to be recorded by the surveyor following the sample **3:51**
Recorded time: **12:42**
